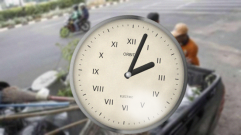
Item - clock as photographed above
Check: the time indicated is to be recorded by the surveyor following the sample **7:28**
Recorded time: **2:03**
